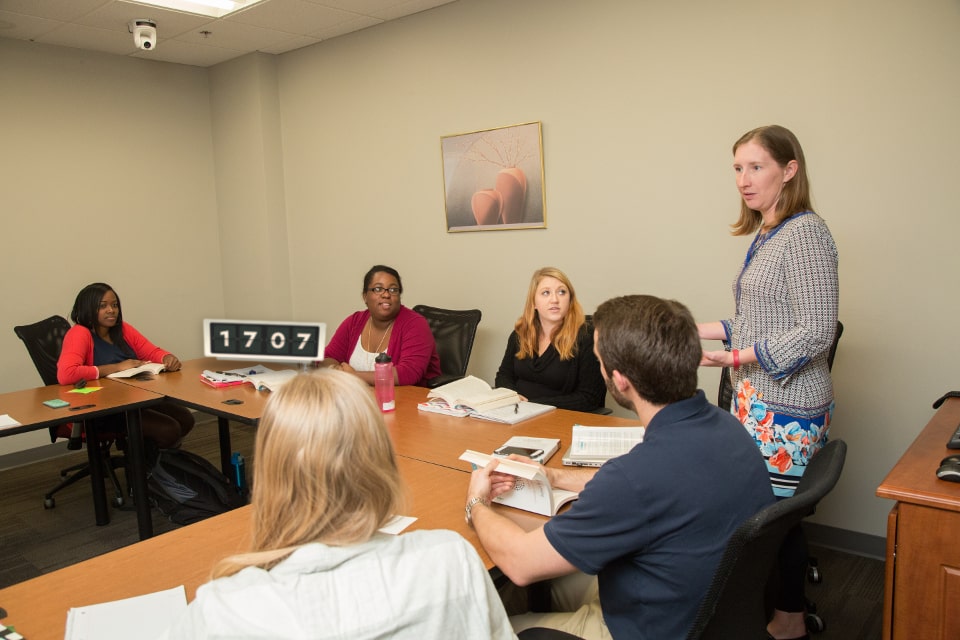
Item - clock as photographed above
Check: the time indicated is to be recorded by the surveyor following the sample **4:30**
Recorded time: **17:07**
